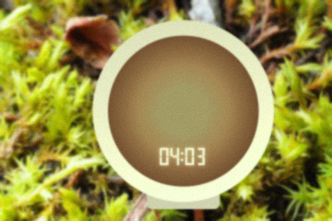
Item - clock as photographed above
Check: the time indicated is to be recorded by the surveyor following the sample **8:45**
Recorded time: **4:03**
